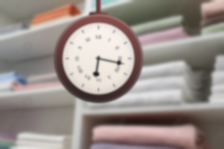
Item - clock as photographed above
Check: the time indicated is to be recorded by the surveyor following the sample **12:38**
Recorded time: **6:17**
